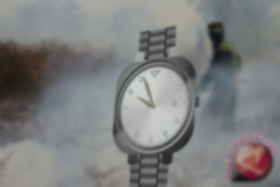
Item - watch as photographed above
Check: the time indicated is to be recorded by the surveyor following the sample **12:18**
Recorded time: **9:56**
